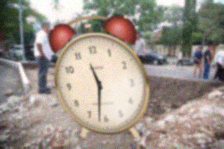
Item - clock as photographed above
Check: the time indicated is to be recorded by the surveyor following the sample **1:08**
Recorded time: **11:32**
